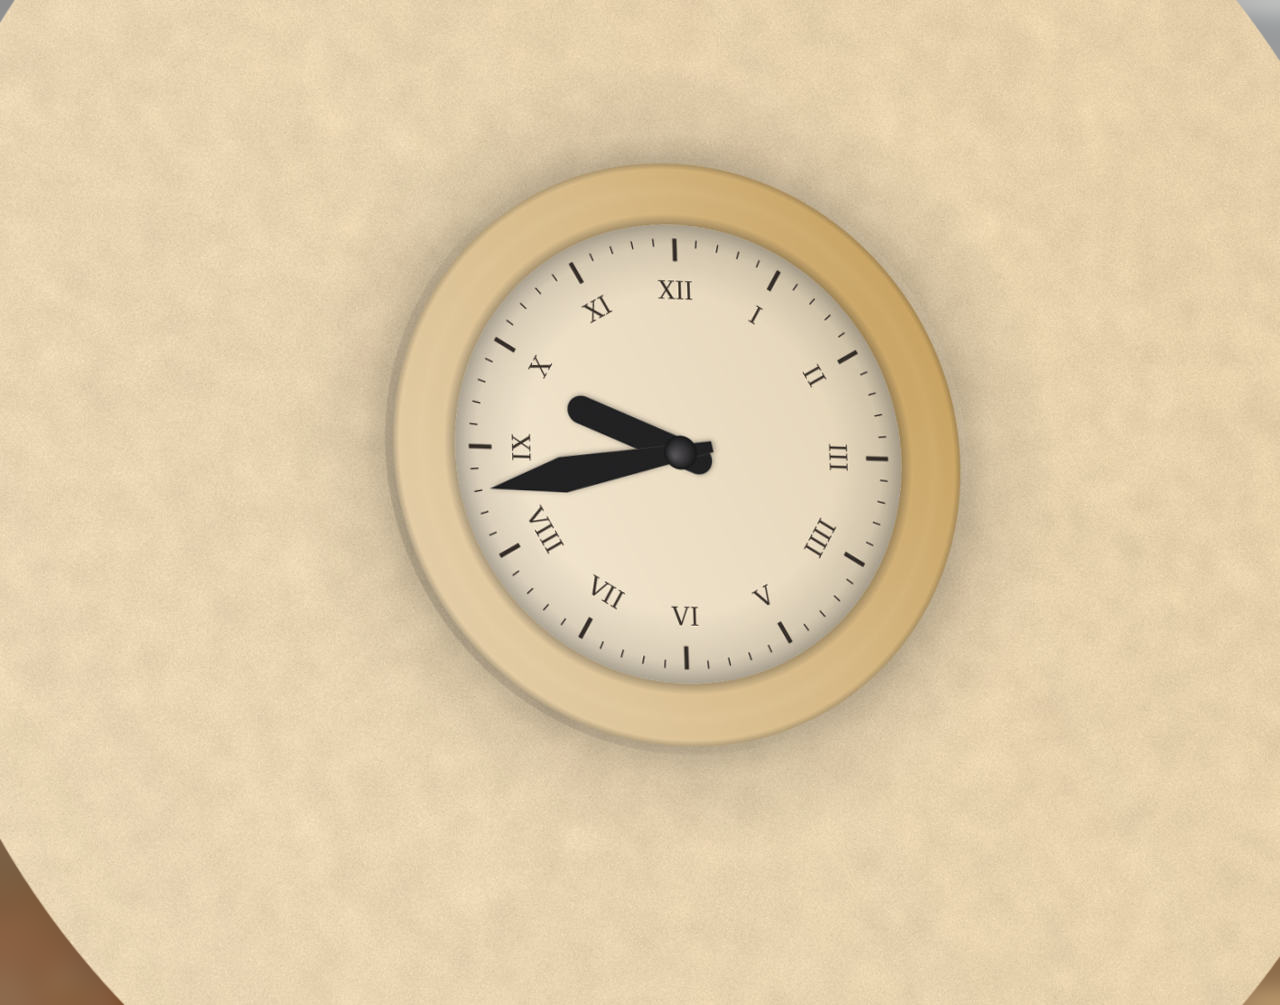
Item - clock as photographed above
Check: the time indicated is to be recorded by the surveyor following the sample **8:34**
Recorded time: **9:43**
